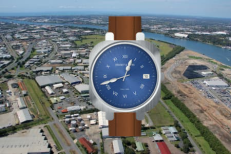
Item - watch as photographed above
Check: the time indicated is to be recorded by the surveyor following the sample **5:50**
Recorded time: **12:42**
